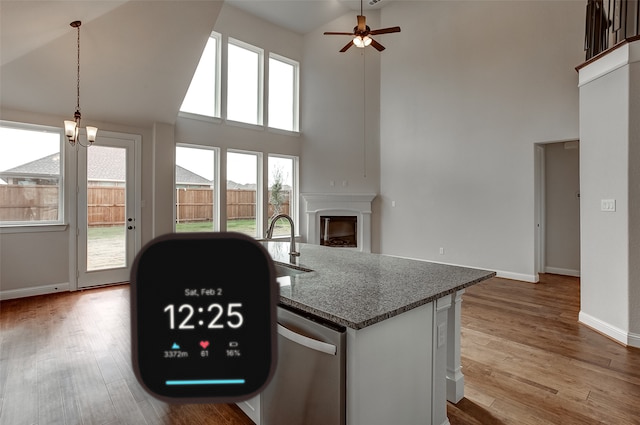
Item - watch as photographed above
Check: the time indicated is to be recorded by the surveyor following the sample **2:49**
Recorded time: **12:25**
